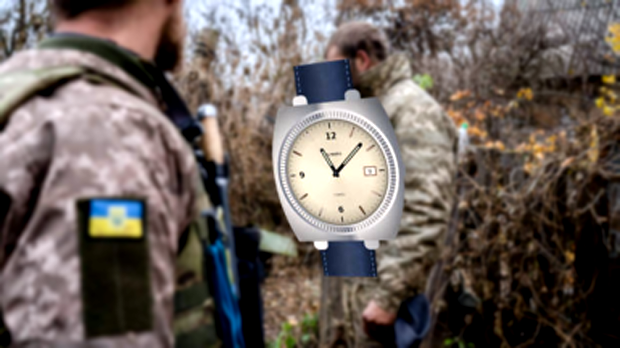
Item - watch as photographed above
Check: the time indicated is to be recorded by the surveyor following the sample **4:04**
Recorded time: **11:08**
